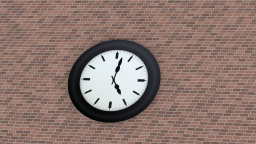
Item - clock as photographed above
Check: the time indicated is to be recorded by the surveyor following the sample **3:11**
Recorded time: **5:02**
